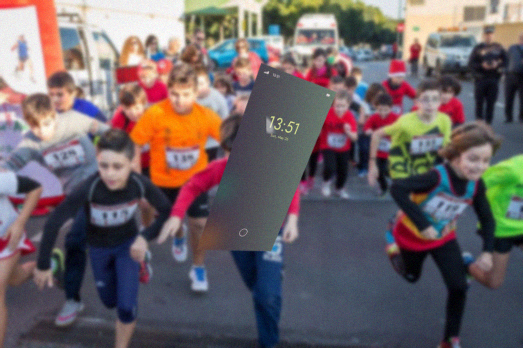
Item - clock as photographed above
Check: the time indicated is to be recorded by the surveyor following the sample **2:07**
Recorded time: **13:51**
